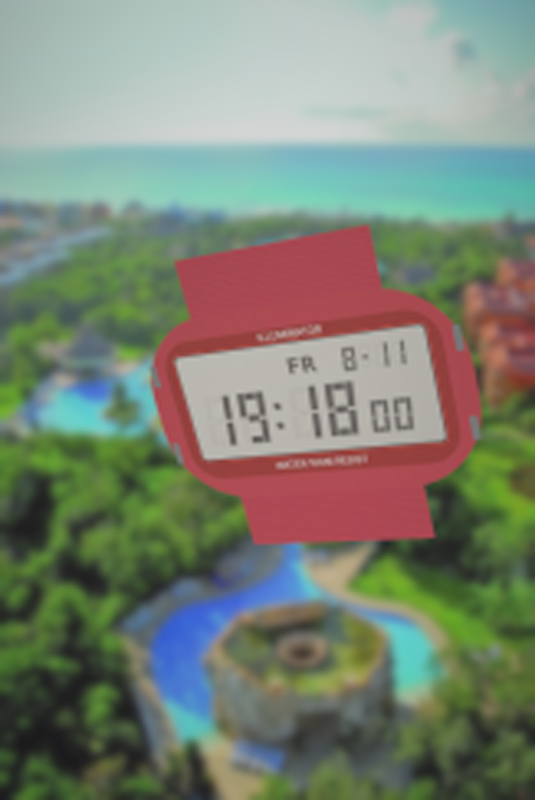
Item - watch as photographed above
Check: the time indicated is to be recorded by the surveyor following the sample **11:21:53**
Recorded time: **19:18:00**
